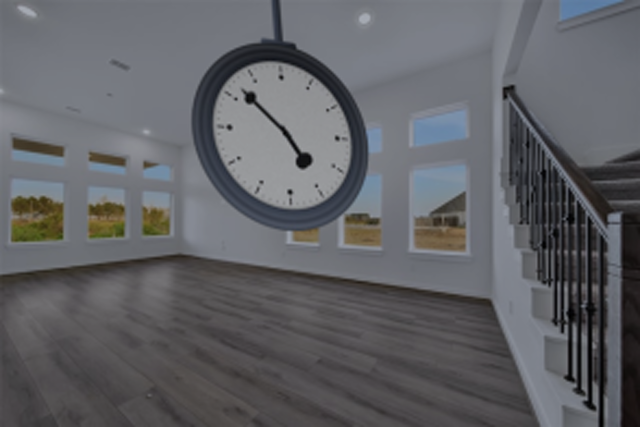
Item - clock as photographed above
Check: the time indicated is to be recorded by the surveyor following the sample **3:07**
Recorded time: **4:52**
